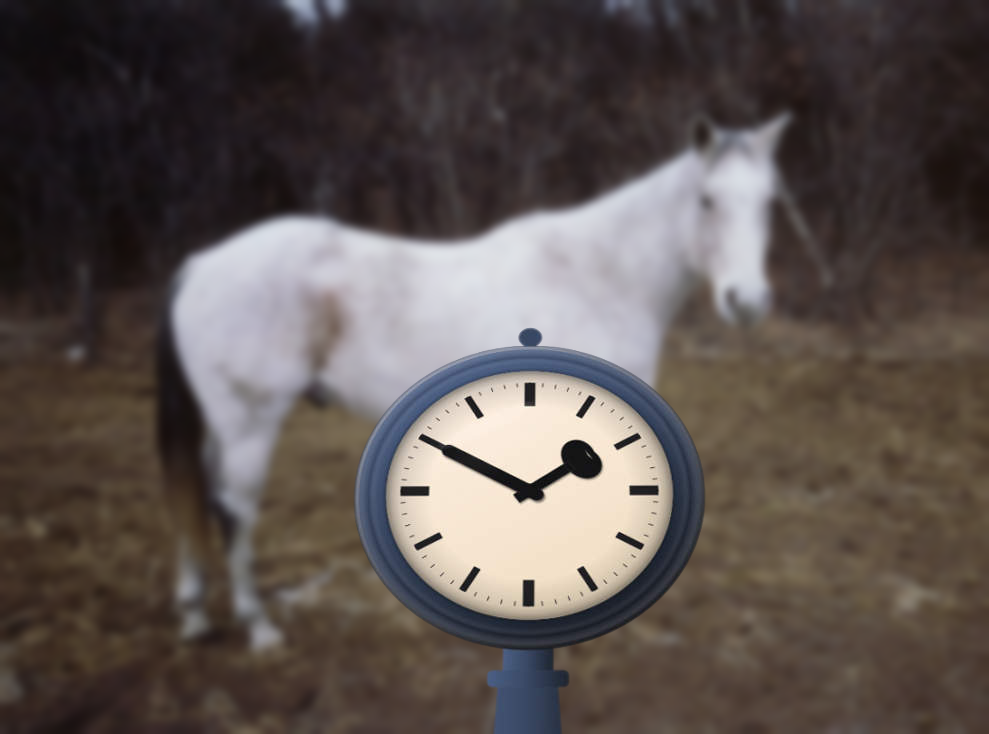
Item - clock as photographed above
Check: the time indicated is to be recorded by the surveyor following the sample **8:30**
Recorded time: **1:50**
